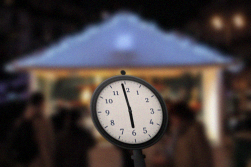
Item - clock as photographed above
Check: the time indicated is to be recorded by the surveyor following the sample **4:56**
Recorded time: **5:59**
